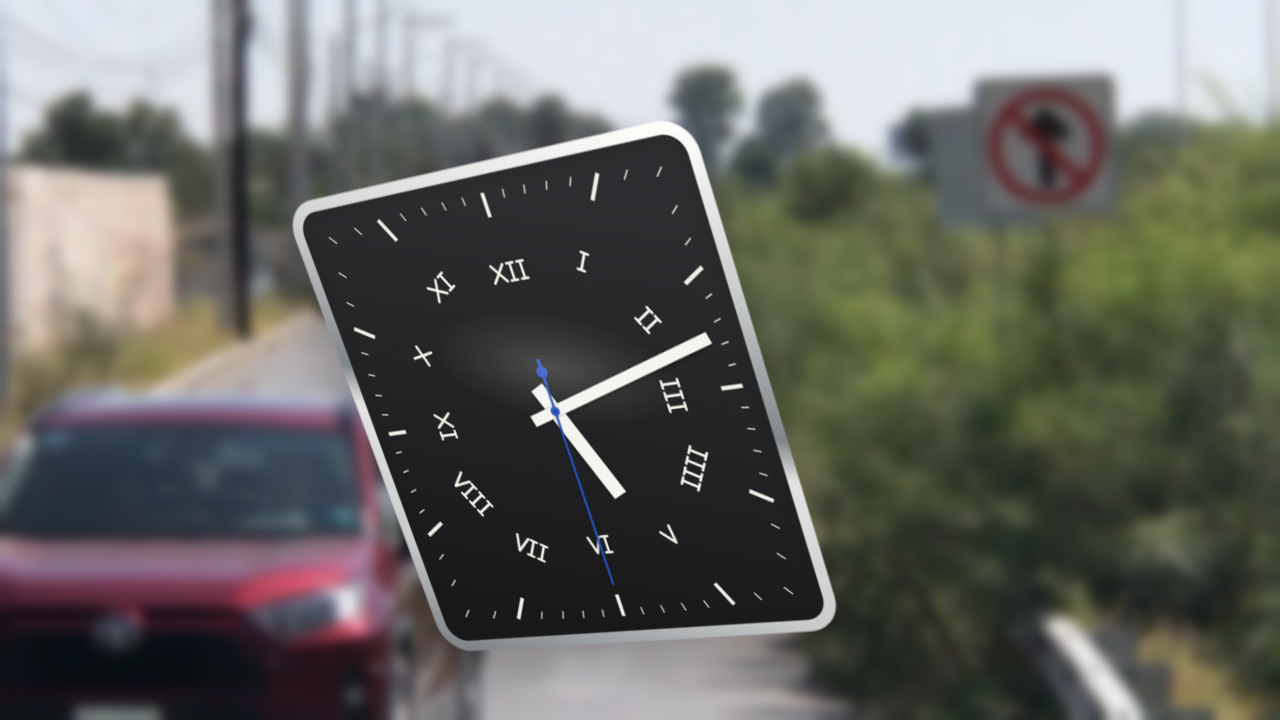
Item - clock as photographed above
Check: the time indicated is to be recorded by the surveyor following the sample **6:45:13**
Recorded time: **5:12:30**
